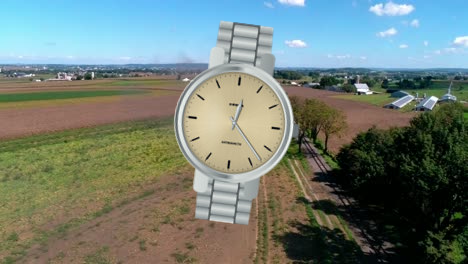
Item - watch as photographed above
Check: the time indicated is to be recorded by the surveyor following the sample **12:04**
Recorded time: **12:23**
